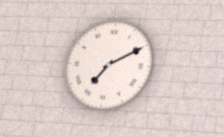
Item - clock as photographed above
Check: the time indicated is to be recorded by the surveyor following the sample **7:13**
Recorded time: **7:10**
